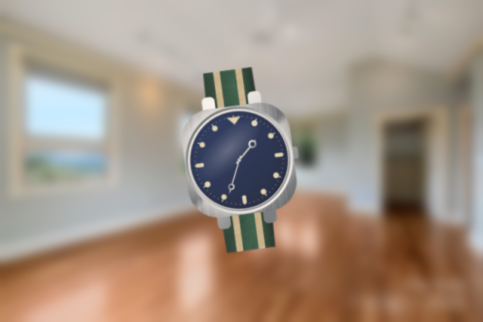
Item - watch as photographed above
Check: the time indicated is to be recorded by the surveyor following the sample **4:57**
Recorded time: **1:34**
